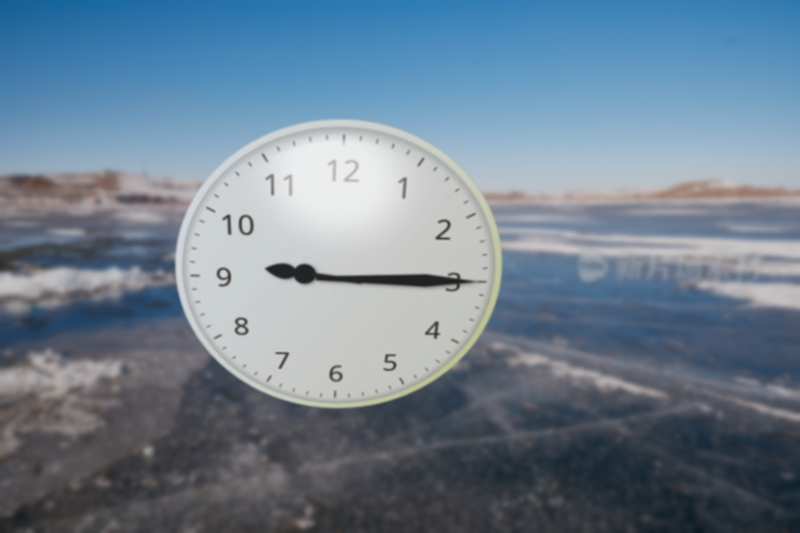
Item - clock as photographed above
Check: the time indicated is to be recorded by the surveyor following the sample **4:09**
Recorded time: **9:15**
